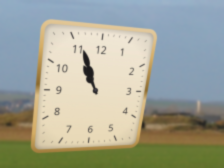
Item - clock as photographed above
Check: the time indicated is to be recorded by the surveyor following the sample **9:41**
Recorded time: **10:56**
